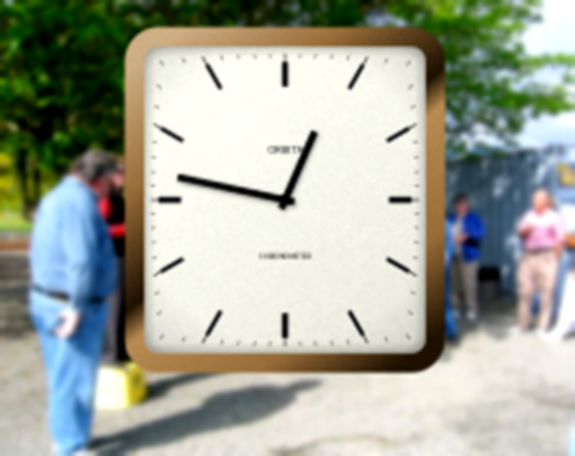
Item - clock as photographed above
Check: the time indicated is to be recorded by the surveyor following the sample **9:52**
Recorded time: **12:47**
